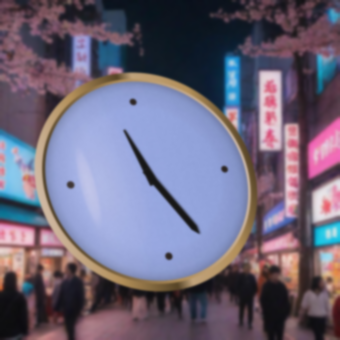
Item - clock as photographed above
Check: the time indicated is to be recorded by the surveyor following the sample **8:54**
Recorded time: **11:25**
